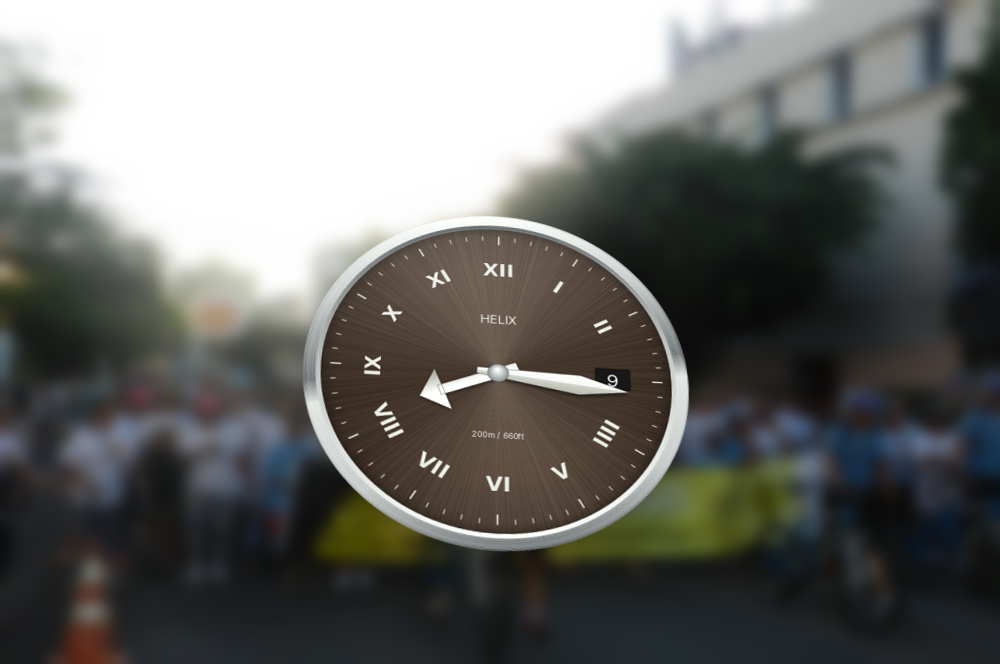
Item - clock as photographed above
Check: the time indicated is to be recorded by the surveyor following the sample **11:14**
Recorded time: **8:16**
